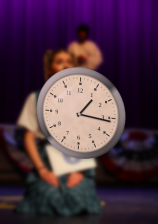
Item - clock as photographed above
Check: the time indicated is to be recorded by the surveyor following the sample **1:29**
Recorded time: **1:16**
